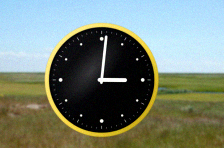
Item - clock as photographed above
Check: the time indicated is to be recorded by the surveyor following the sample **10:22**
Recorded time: **3:01**
